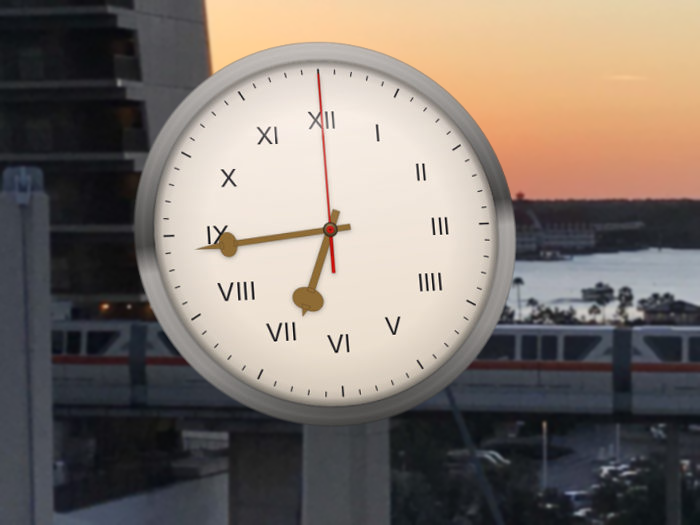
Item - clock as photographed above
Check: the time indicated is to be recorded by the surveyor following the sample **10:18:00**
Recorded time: **6:44:00**
